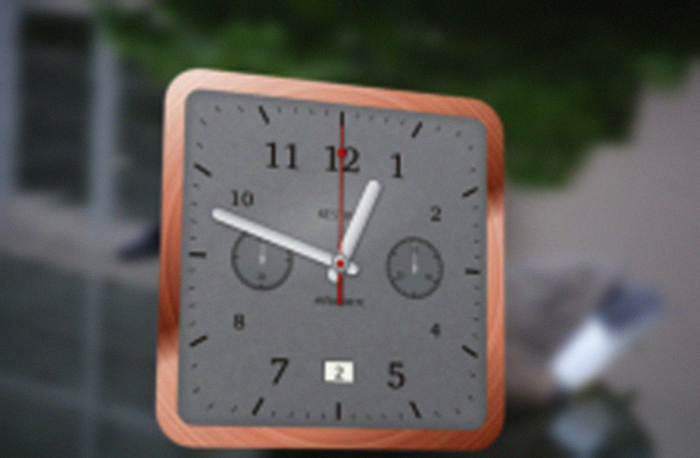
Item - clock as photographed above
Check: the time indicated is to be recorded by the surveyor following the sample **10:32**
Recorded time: **12:48**
